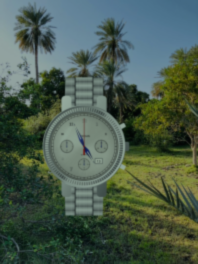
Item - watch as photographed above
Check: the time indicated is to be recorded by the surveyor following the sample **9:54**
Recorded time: **4:56**
